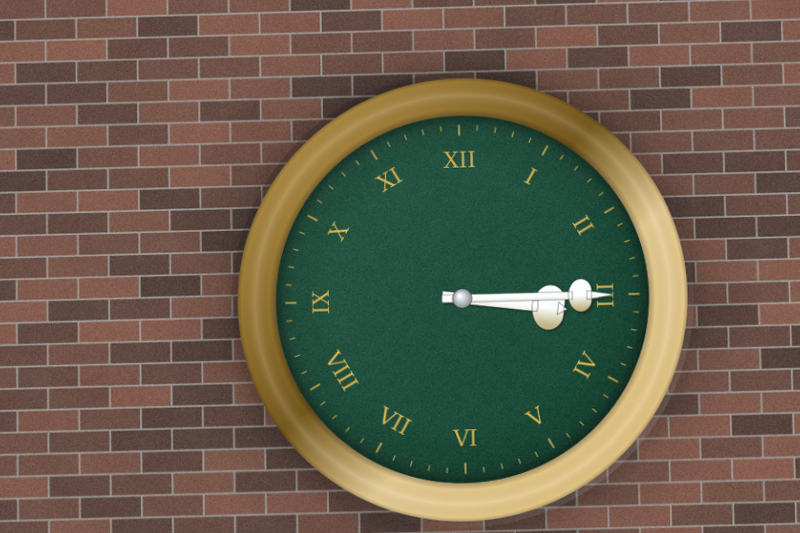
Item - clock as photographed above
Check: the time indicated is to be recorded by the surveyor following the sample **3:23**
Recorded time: **3:15**
